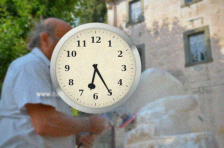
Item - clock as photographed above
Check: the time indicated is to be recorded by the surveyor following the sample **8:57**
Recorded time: **6:25**
